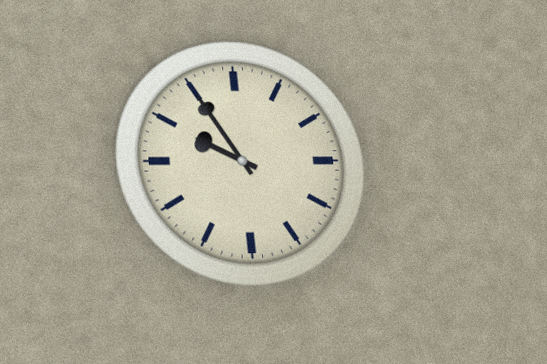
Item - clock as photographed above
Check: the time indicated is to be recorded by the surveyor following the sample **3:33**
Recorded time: **9:55**
